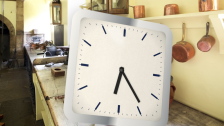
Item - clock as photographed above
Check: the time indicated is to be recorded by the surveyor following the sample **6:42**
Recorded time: **6:24**
